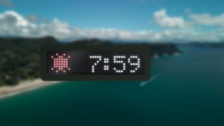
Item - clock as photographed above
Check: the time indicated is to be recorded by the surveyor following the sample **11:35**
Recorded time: **7:59**
